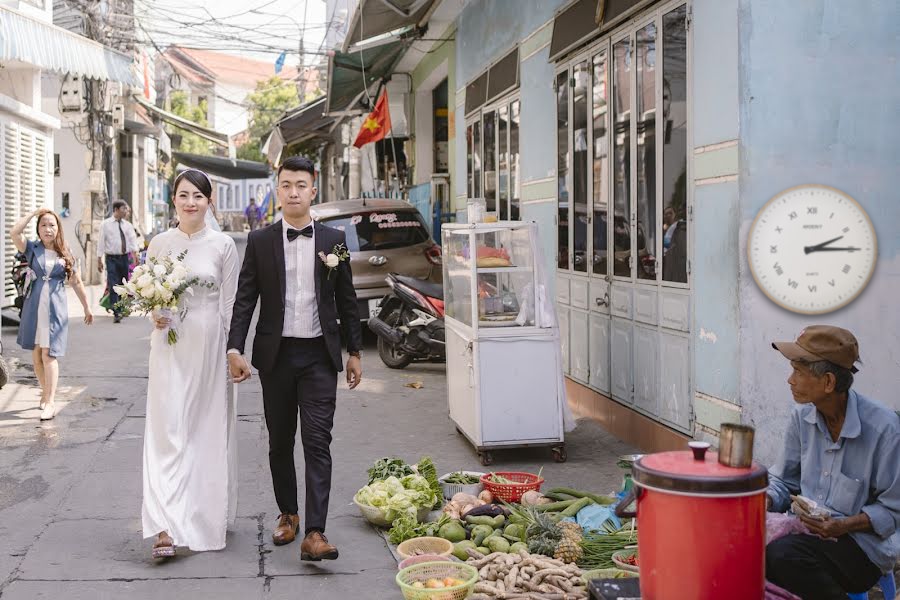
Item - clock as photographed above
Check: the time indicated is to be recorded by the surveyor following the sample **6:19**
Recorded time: **2:15**
